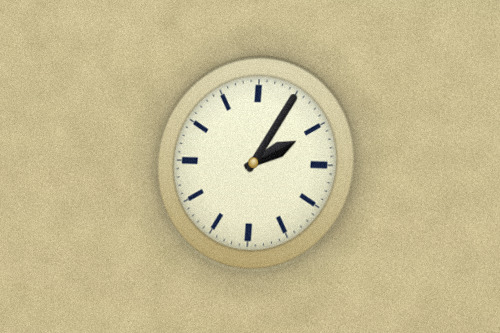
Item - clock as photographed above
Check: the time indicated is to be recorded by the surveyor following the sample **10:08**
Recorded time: **2:05**
